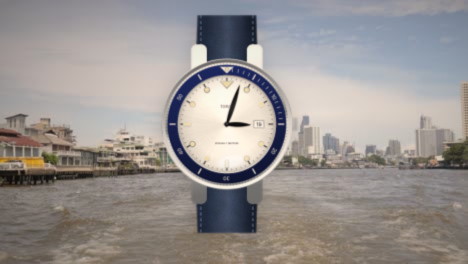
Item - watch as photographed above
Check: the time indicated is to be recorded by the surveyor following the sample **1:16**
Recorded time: **3:03**
